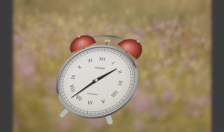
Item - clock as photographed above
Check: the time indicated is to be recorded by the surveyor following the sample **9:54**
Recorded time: **1:37**
